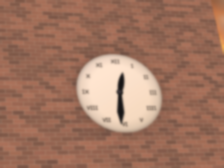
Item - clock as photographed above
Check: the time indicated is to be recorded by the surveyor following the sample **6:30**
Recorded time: **12:31**
